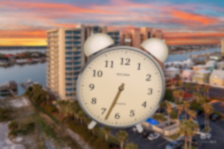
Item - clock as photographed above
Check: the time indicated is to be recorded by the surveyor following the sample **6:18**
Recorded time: **6:33**
